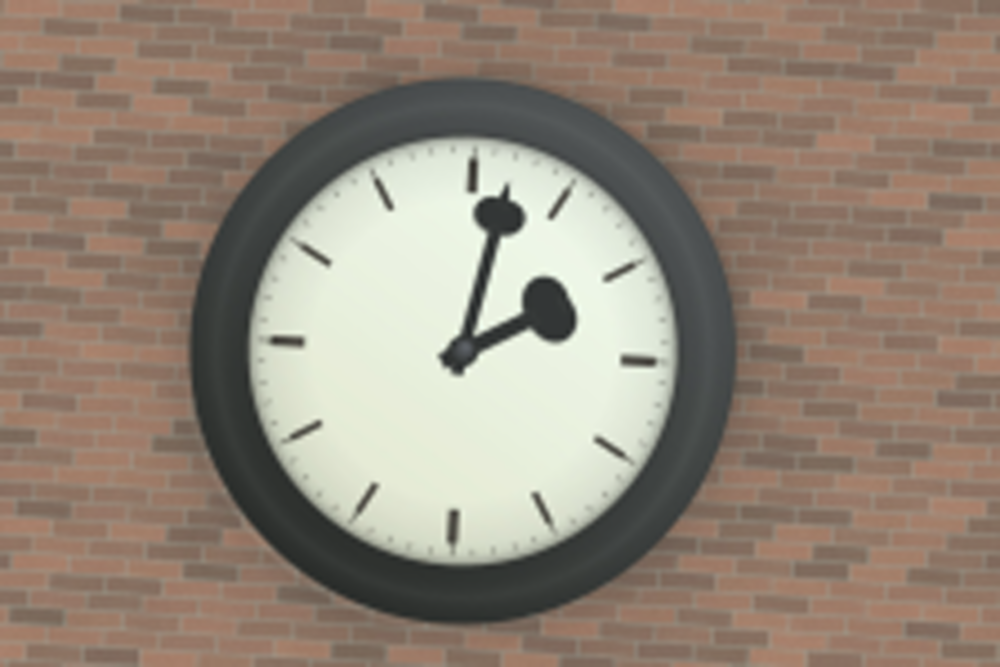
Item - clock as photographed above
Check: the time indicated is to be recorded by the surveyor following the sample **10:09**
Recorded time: **2:02**
